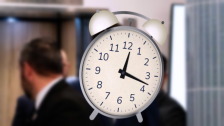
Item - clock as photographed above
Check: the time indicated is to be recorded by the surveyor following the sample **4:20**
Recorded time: **12:18**
